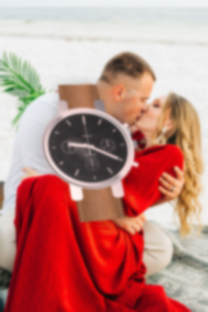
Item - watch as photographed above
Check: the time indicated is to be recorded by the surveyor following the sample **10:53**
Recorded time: **9:20**
